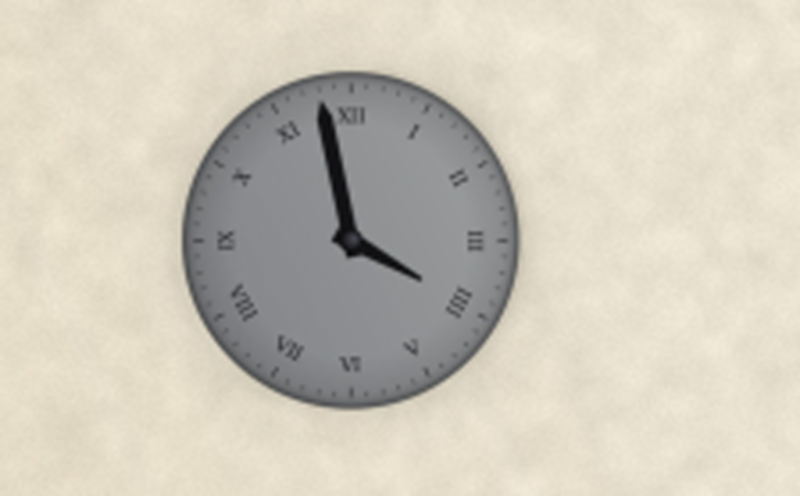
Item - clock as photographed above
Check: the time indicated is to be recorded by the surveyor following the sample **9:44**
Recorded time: **3:58**
